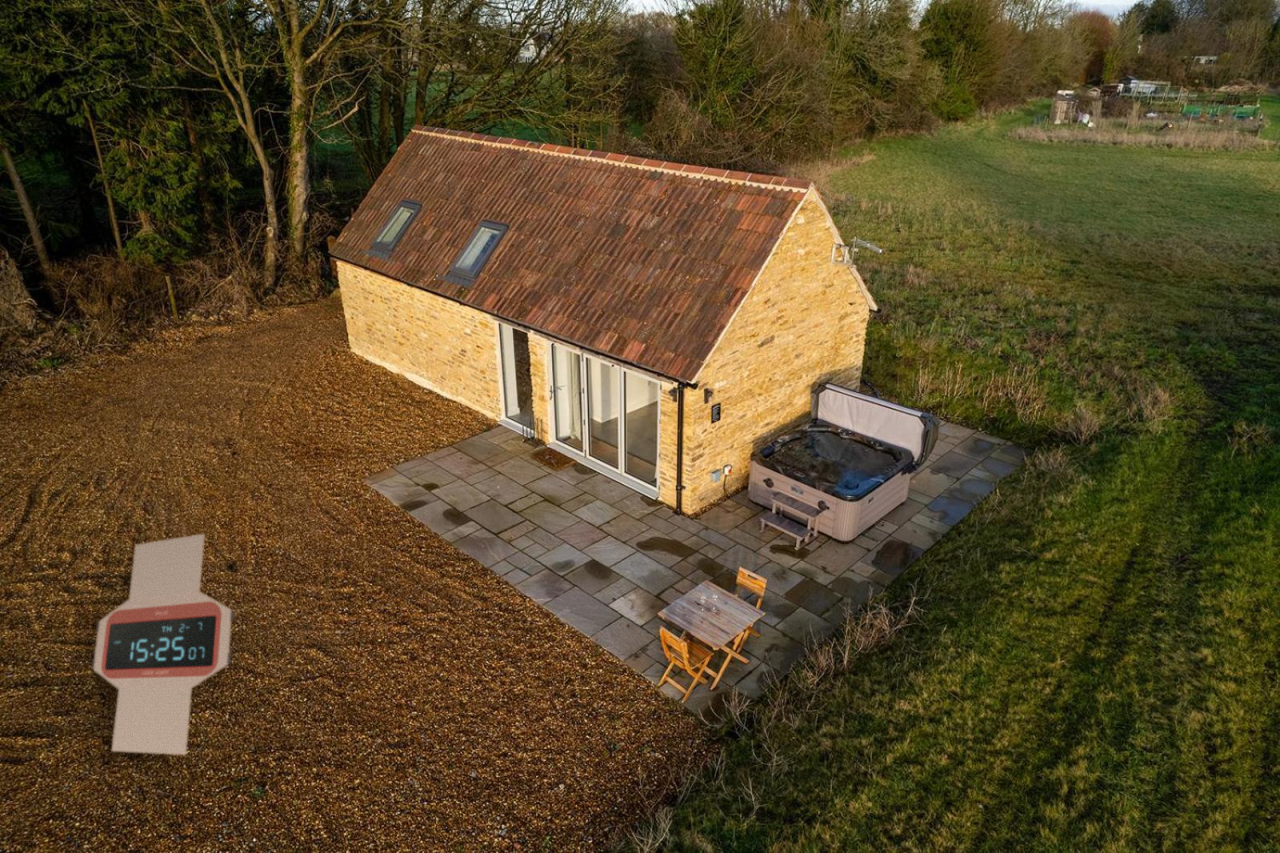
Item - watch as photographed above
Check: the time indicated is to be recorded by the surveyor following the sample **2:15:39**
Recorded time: **15:25:07**
